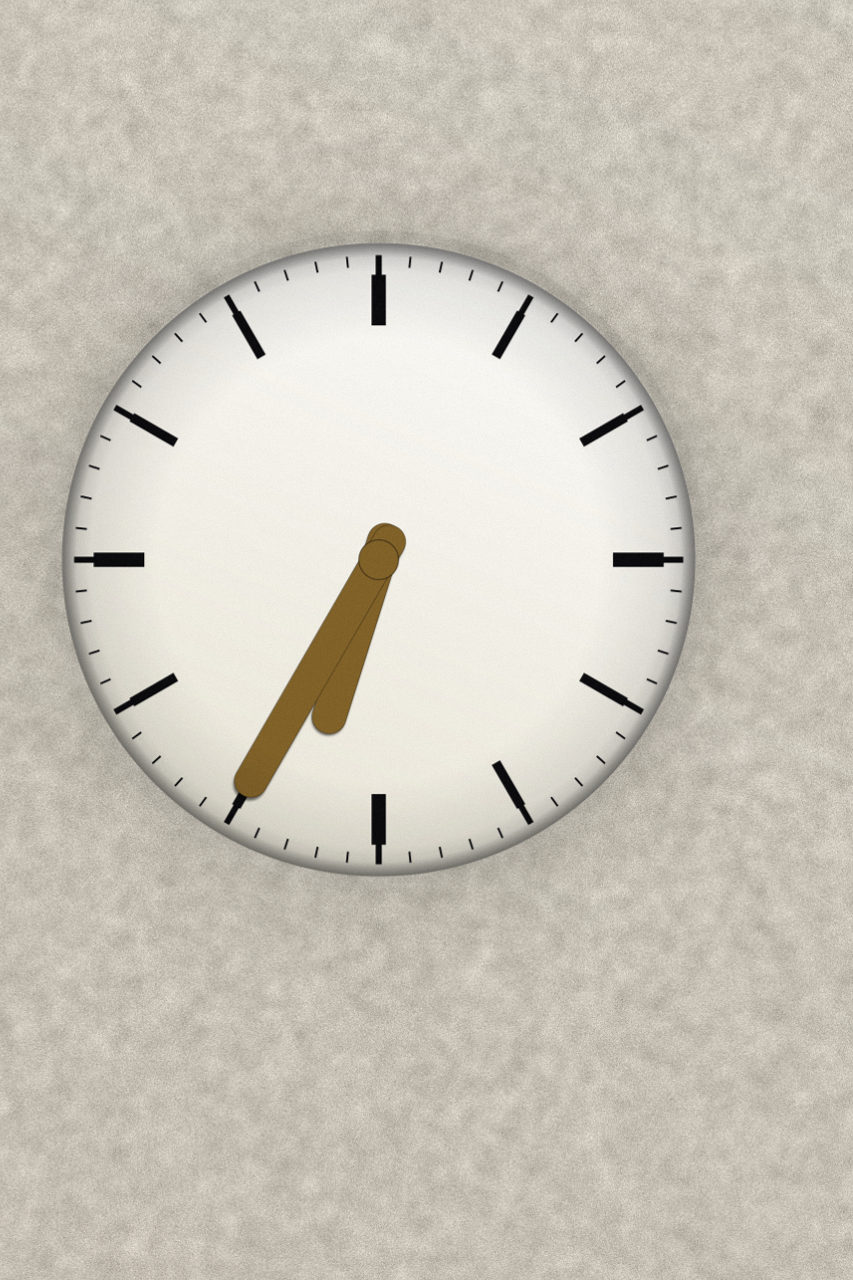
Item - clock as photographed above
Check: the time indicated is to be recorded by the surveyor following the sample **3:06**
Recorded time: **6:35**
